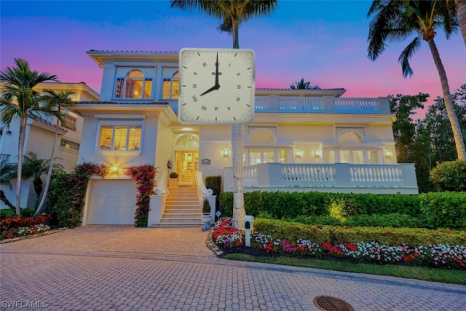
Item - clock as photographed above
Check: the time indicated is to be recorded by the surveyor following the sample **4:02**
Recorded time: **8:00**
